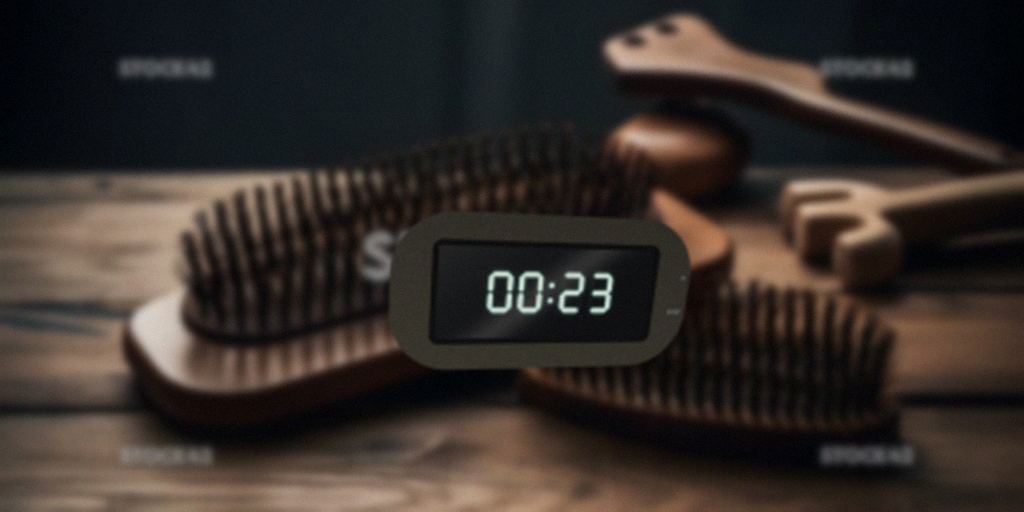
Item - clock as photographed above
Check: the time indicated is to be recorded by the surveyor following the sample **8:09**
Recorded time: **0:23**
